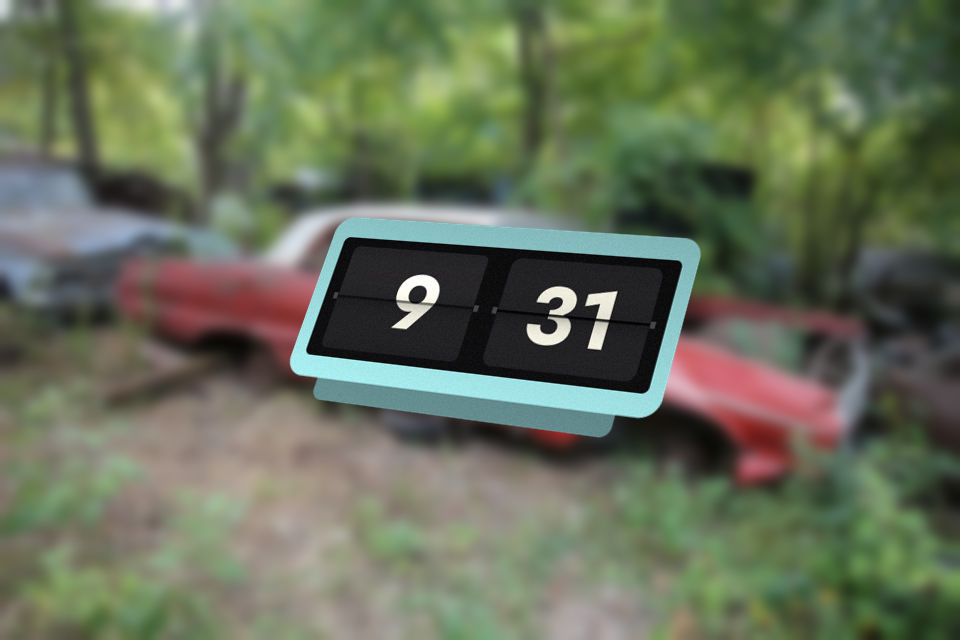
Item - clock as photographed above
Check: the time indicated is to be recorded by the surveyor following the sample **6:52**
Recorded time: **9:31**
